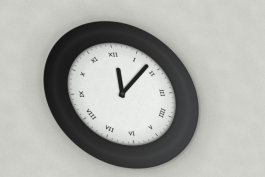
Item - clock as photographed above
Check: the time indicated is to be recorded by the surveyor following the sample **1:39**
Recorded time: **12:08**
